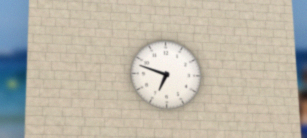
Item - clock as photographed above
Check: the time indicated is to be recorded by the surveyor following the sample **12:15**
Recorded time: **6:48**
